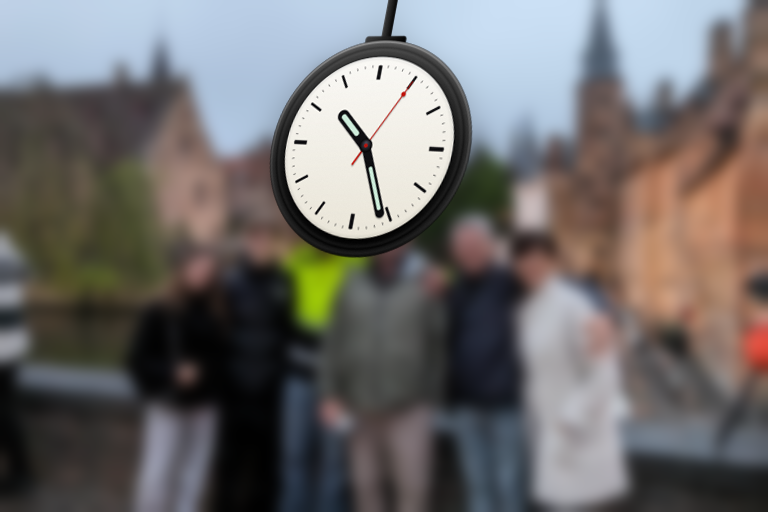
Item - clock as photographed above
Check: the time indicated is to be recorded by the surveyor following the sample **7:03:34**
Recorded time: **10:26:05**
